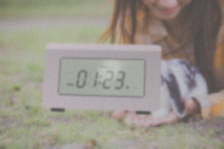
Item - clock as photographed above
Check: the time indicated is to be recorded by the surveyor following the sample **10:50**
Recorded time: **1:23**
